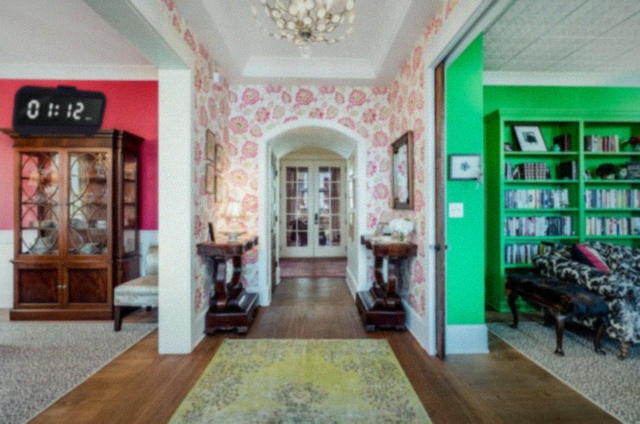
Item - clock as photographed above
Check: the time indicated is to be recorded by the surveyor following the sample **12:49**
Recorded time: **1:12**
